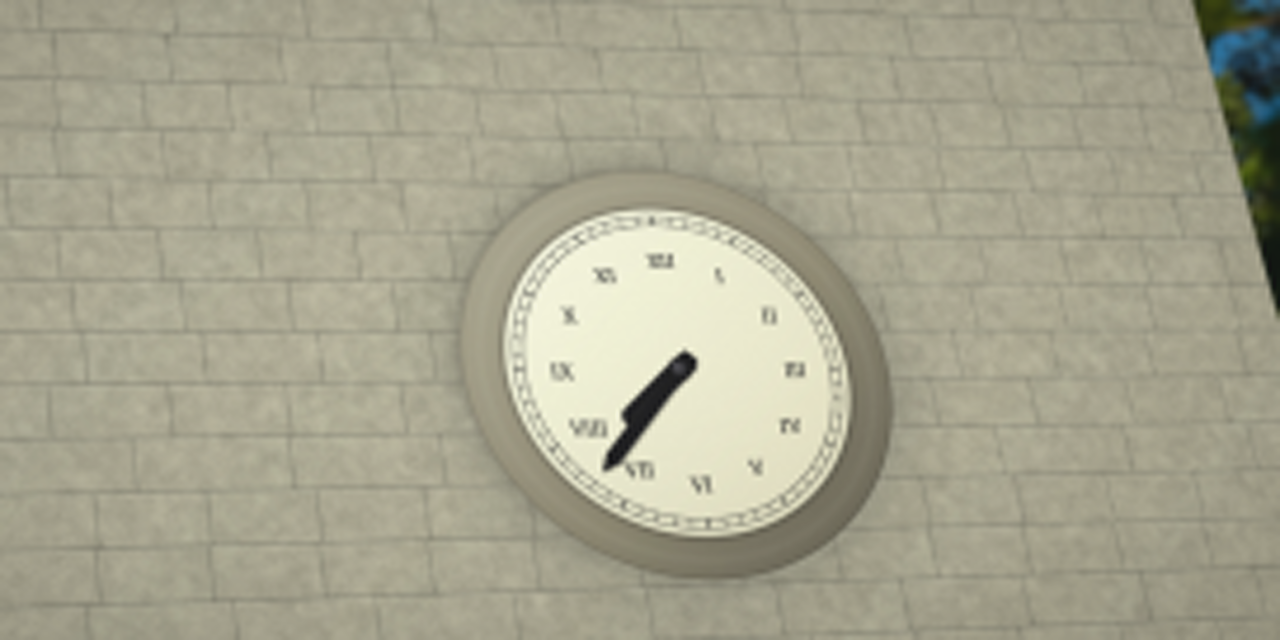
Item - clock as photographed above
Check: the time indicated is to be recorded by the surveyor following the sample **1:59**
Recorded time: **7:37**
